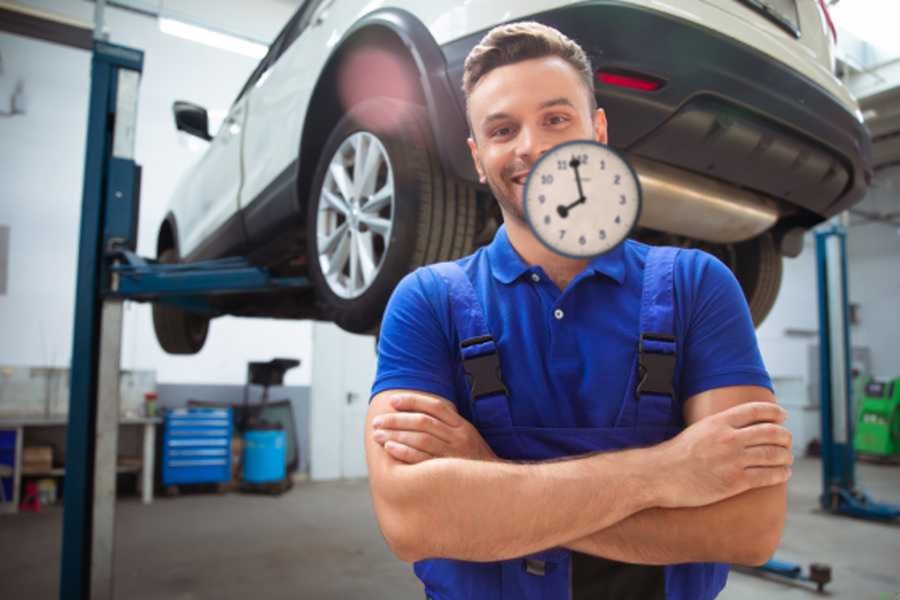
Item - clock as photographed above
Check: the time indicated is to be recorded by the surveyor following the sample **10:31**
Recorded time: **7:58**
